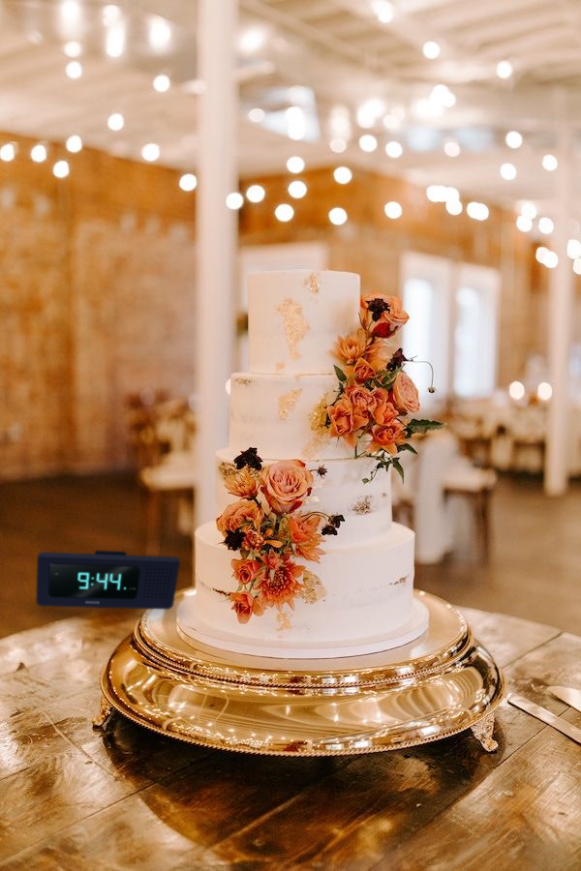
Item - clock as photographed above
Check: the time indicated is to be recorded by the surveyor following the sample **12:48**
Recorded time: **9:44**
